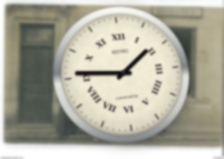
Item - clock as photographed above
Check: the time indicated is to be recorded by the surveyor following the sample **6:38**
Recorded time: **1:46**
